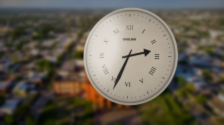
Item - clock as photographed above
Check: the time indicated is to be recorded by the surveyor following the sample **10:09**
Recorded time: **2:34**
